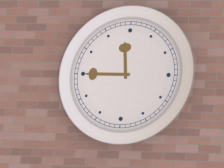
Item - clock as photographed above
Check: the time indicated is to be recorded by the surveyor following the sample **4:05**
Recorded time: **11:45**
